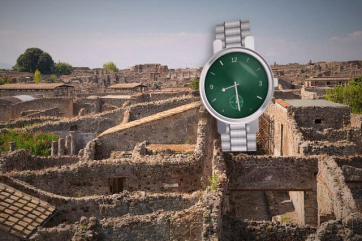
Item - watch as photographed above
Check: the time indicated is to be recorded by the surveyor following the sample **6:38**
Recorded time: **8:29**
